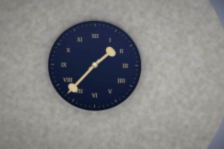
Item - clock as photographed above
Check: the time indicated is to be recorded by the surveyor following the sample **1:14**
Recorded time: **1:37**
